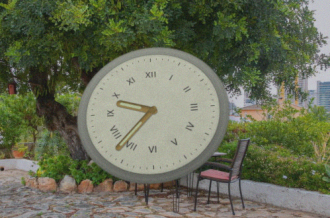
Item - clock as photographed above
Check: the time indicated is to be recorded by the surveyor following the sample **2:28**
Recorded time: **9:37**
